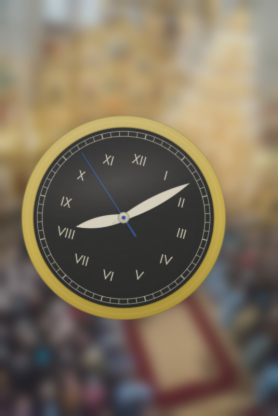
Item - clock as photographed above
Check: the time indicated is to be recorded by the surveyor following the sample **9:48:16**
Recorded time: **8:07:52**
